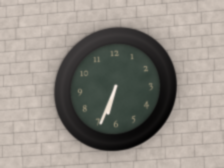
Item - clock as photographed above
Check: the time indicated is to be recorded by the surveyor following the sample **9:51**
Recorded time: **6:34**
